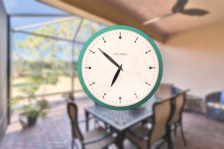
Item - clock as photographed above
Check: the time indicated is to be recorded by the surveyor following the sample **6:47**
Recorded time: **6:52**
